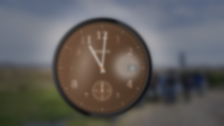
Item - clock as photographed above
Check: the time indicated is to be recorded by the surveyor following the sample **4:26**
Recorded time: **11:01**
